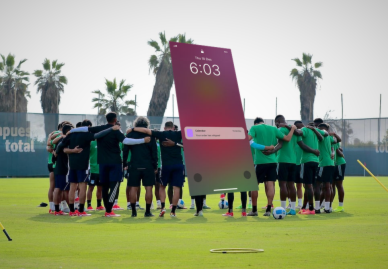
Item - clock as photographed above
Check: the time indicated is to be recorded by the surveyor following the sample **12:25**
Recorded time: **6:03**
